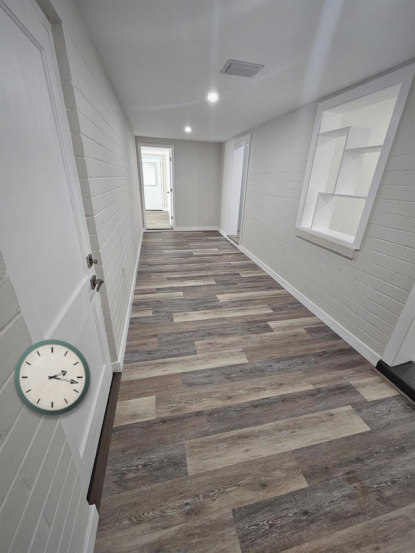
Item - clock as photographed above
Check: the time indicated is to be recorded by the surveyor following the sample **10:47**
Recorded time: **2:17**
